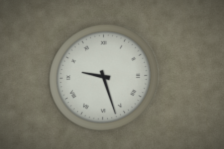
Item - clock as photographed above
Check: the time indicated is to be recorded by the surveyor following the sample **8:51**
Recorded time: **9:27**
